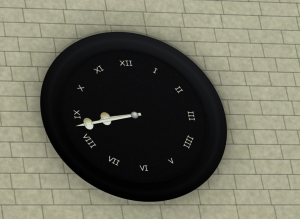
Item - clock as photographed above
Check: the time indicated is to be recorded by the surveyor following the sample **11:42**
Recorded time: **8:43**
